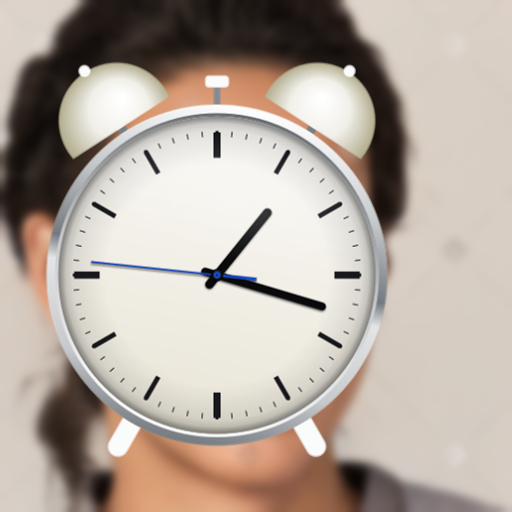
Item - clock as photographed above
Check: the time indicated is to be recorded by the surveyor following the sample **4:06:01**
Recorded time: **1:17:46**
